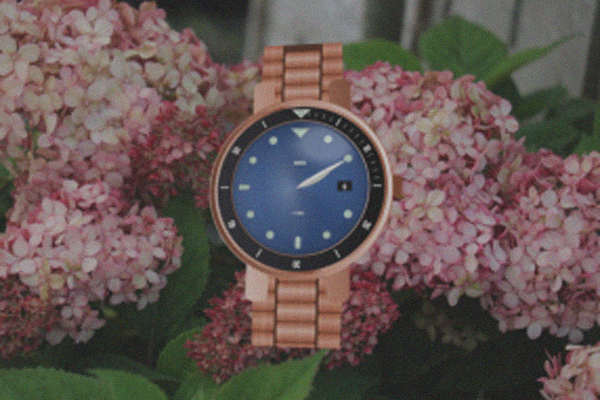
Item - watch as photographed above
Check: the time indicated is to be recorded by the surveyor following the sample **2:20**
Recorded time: **2:10**
